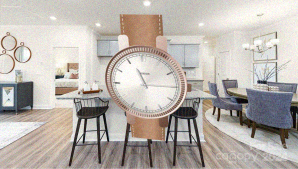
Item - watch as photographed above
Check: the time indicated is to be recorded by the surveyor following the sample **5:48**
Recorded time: **11:15**
